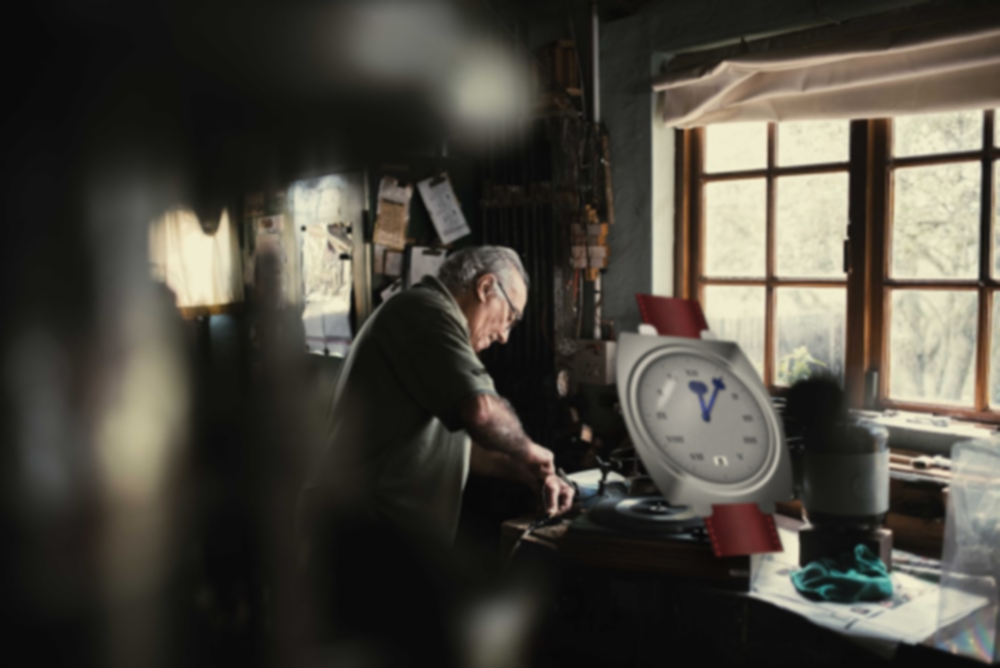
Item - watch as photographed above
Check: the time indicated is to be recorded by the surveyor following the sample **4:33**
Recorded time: **12:06**
